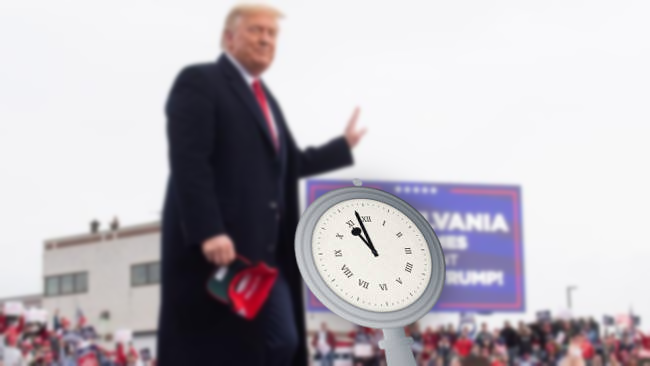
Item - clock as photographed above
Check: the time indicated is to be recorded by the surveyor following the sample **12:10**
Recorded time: **10:58**
